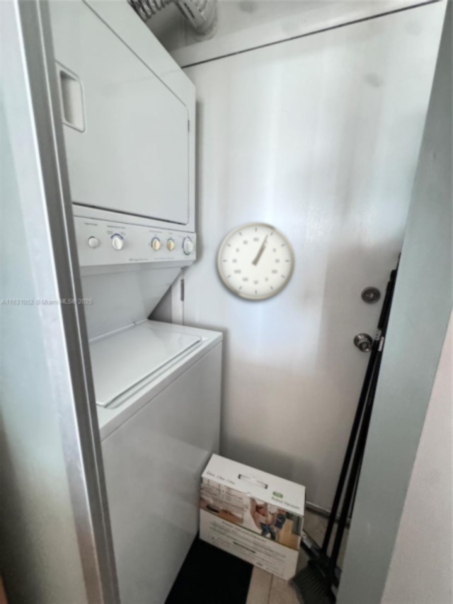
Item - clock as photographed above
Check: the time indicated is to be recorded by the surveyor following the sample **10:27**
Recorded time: **1:04**
